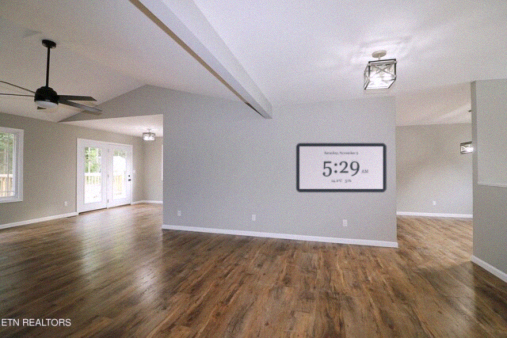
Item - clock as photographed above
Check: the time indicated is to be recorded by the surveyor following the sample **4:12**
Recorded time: **5:29**
